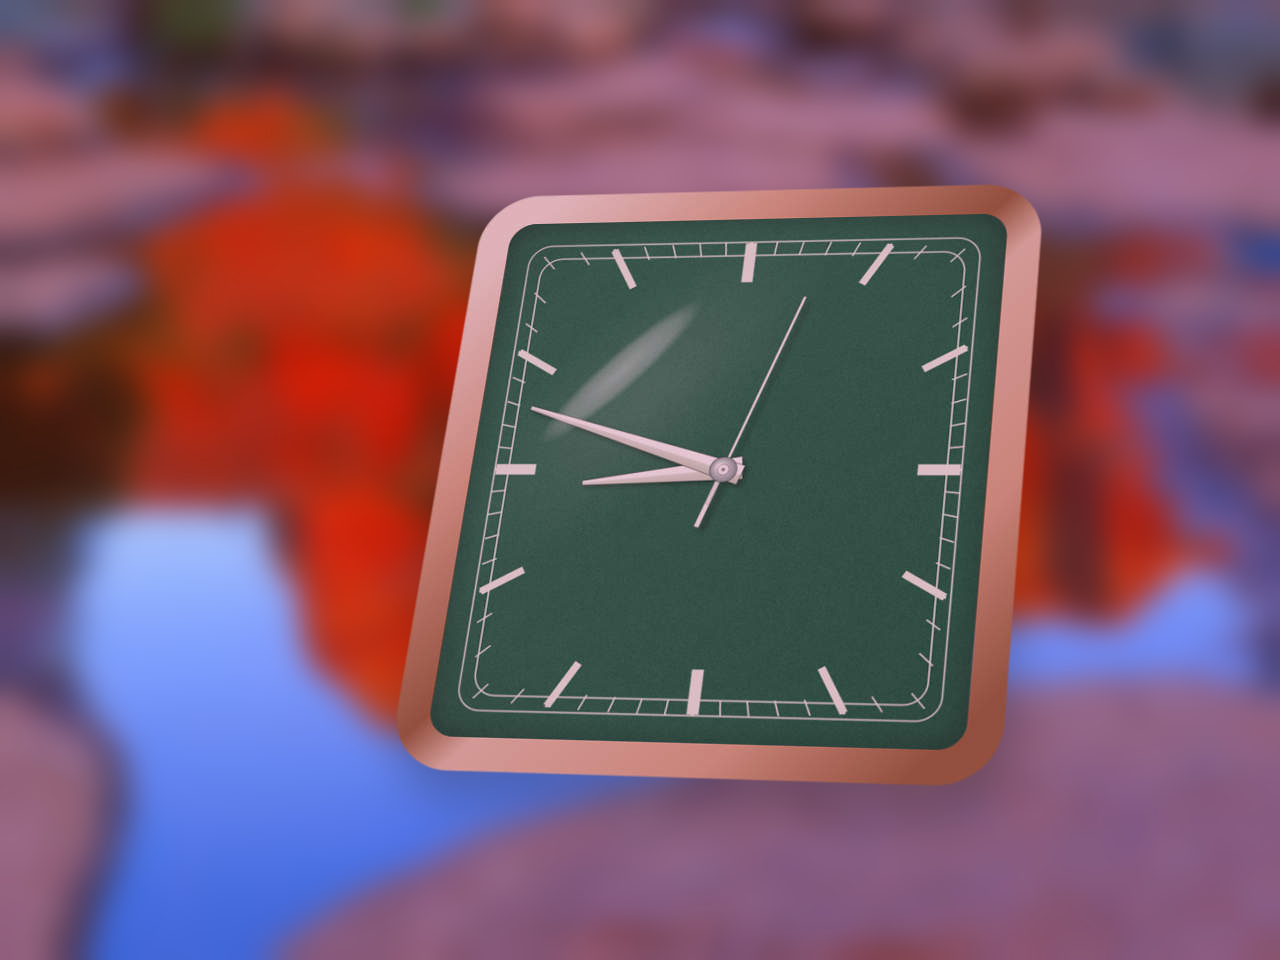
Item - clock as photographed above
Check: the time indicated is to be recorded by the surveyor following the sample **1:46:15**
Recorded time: **8:48:03**
